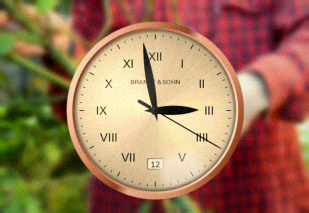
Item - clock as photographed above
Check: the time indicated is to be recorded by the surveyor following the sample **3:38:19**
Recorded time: **2:58:20**
